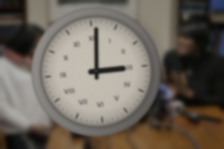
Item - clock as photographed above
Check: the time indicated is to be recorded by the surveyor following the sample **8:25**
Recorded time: **3:01**
